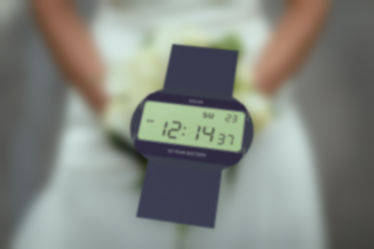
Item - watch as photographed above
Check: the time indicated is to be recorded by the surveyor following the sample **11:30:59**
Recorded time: **12:14:37**
